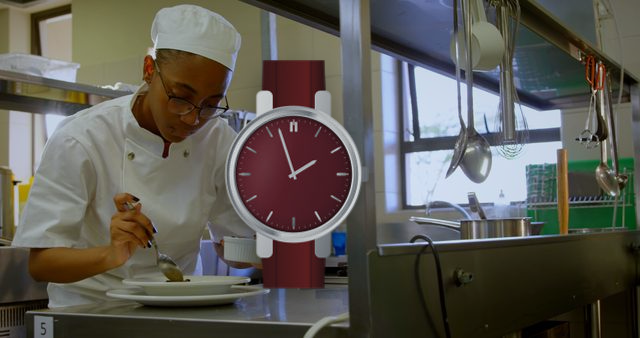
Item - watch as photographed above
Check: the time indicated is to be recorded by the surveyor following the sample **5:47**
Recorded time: **1:57**
